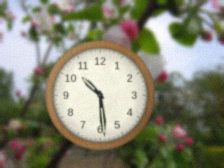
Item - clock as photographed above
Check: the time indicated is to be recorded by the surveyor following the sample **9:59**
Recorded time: **10:29**
